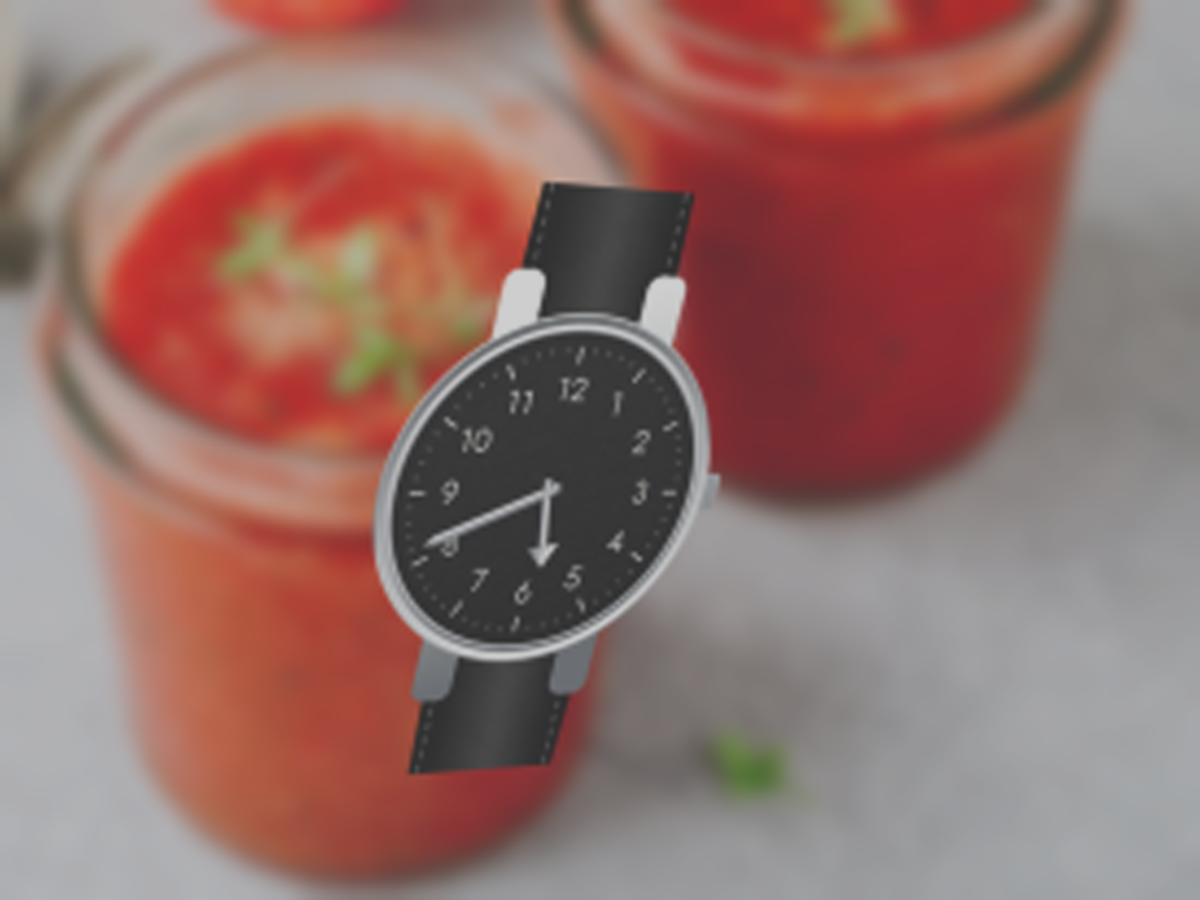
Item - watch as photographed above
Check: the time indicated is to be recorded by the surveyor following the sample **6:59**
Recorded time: **5:41**
